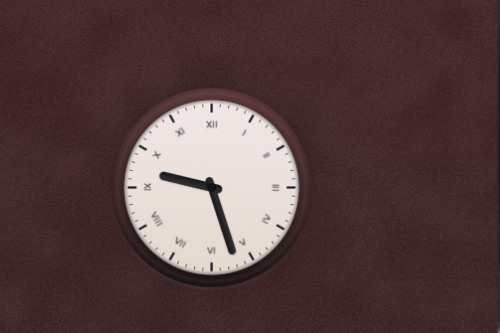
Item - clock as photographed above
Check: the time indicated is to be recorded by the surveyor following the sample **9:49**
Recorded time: **9:27**
